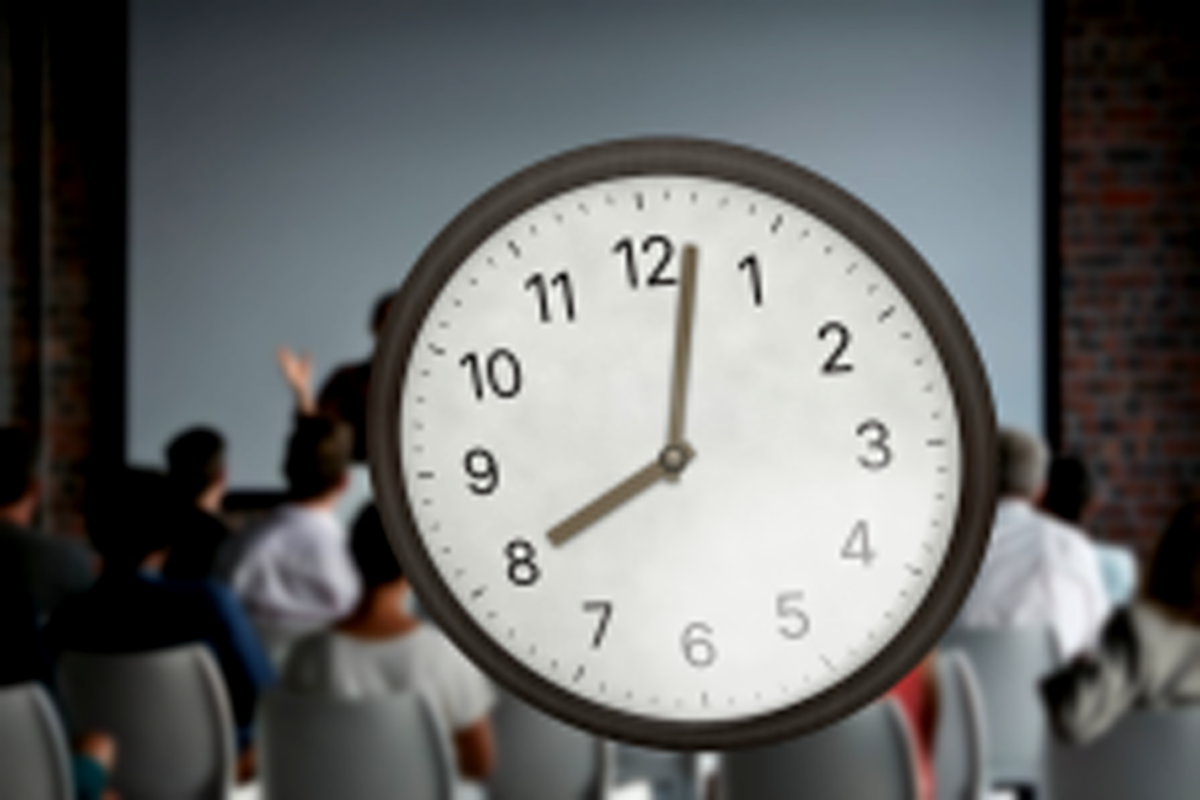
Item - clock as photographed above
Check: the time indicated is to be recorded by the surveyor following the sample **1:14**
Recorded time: **8:02**
